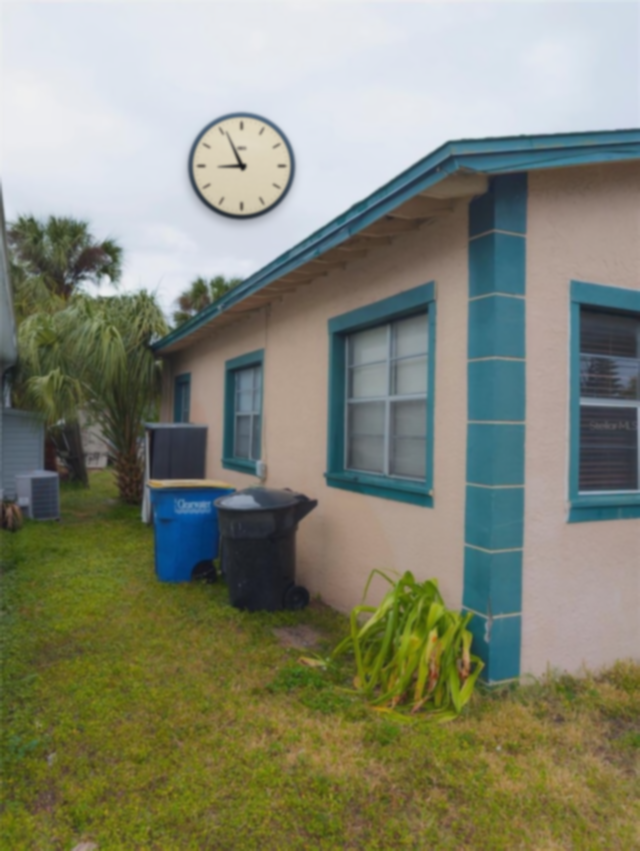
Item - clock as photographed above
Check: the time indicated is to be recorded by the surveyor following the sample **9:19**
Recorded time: **8:56**
